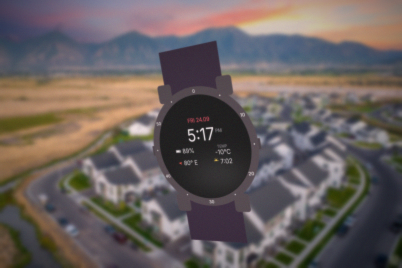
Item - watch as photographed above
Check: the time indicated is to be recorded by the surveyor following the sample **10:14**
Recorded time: **5:17**
